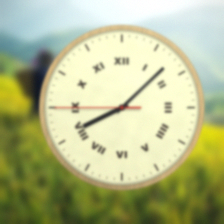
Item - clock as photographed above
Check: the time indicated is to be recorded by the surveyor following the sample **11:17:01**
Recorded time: **8:07:45**
